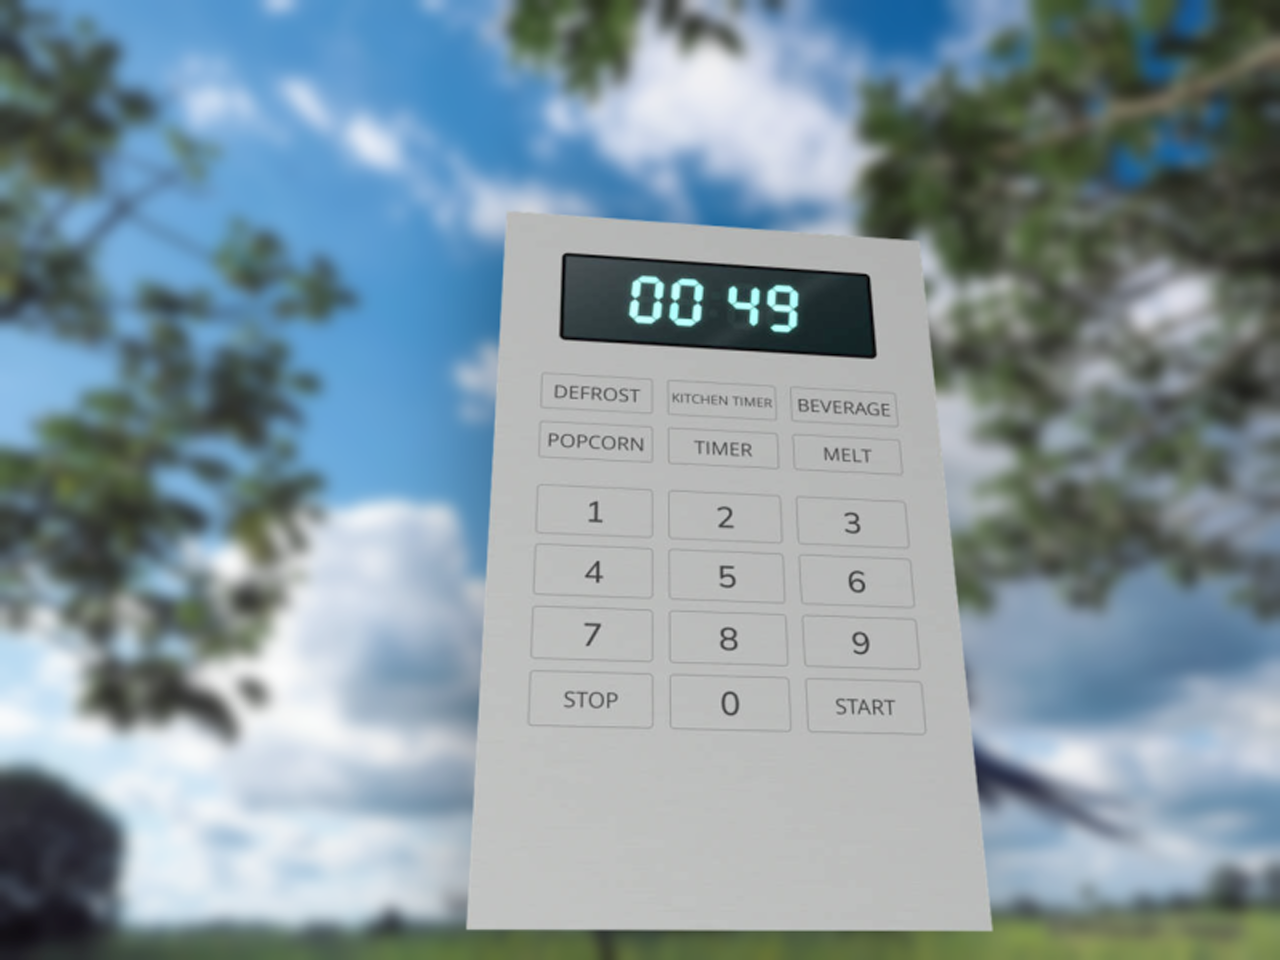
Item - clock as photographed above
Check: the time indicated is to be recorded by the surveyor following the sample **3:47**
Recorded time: **0:49**
